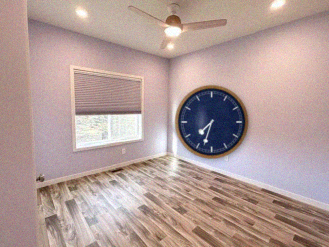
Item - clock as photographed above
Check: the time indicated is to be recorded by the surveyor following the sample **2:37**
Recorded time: **7:33**
